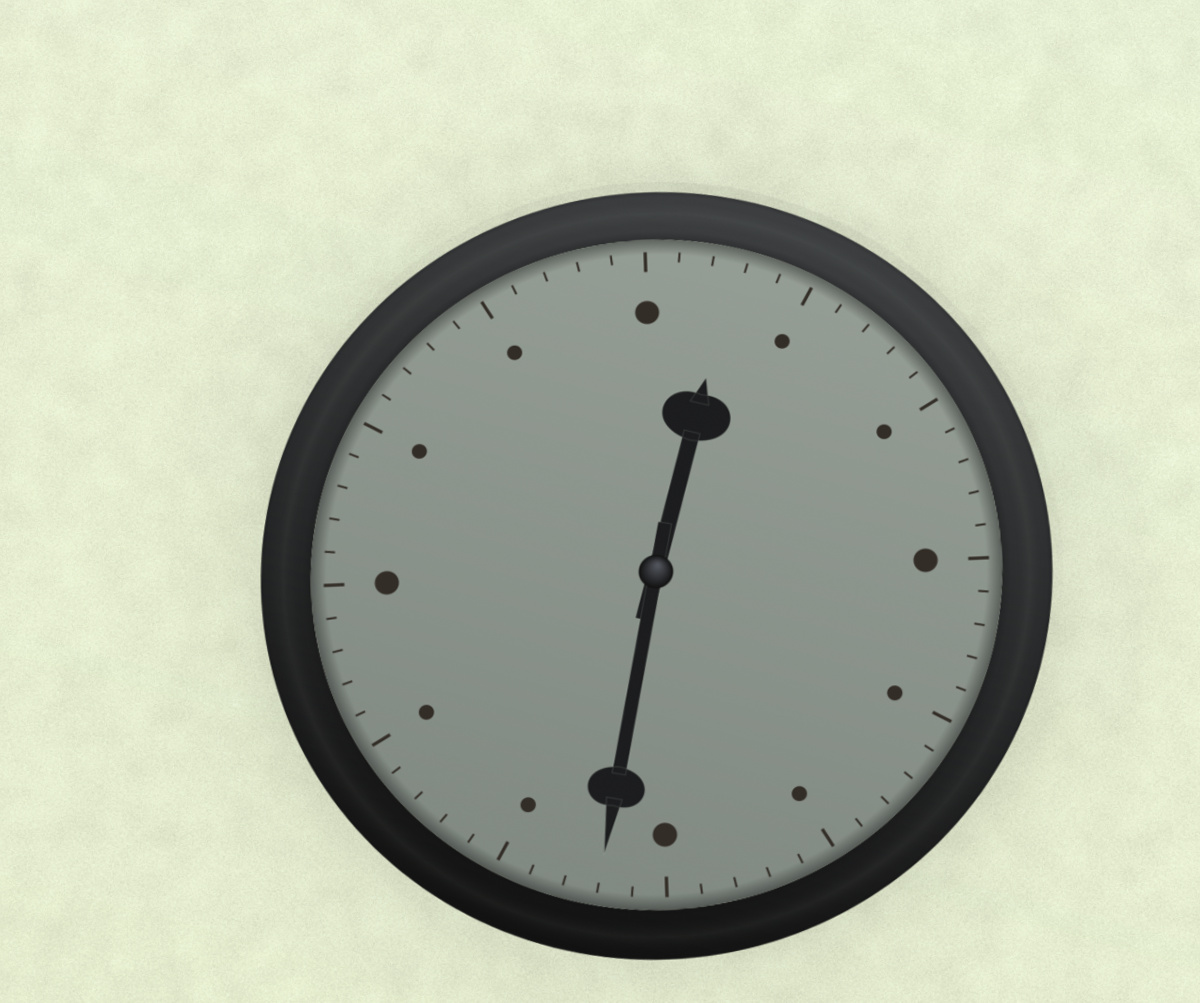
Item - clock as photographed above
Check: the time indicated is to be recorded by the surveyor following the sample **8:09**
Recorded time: **12:32**
